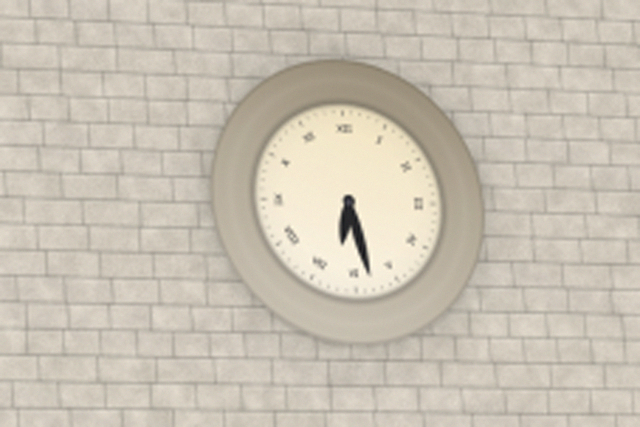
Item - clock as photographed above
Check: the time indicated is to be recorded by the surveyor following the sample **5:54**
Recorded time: **6:28**
